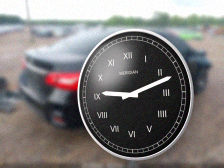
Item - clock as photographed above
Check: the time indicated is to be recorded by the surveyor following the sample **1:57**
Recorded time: **9:12**
